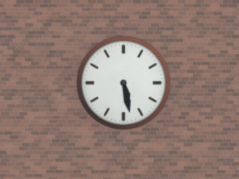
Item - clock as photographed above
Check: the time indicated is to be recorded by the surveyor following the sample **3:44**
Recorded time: **5:28**
